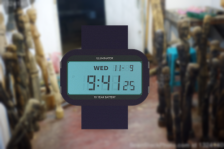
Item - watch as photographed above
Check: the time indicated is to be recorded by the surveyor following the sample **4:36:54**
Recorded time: **9:41:25**
